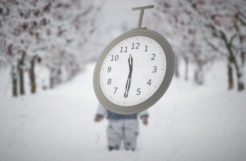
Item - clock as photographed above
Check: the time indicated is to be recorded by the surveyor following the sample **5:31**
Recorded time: **11:30**
